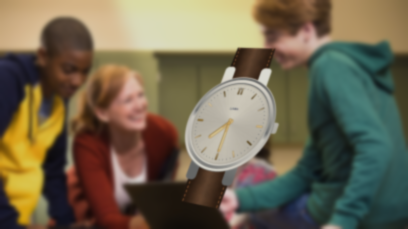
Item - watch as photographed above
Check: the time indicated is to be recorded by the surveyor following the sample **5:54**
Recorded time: **7:30**
